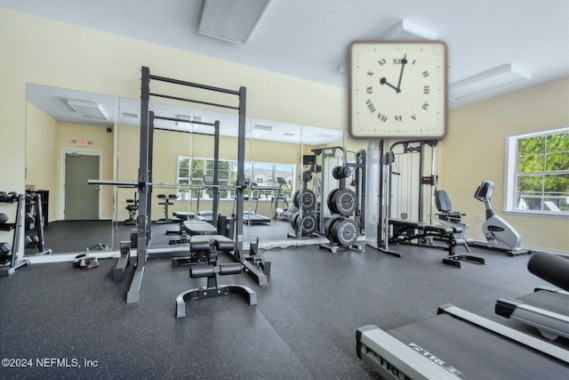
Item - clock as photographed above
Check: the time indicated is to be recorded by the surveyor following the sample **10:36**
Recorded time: **10:02**
